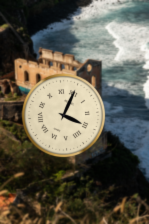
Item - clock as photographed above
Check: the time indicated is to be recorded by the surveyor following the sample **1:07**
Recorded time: **3:00**
